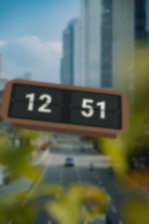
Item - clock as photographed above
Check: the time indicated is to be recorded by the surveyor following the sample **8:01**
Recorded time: **12:51**
